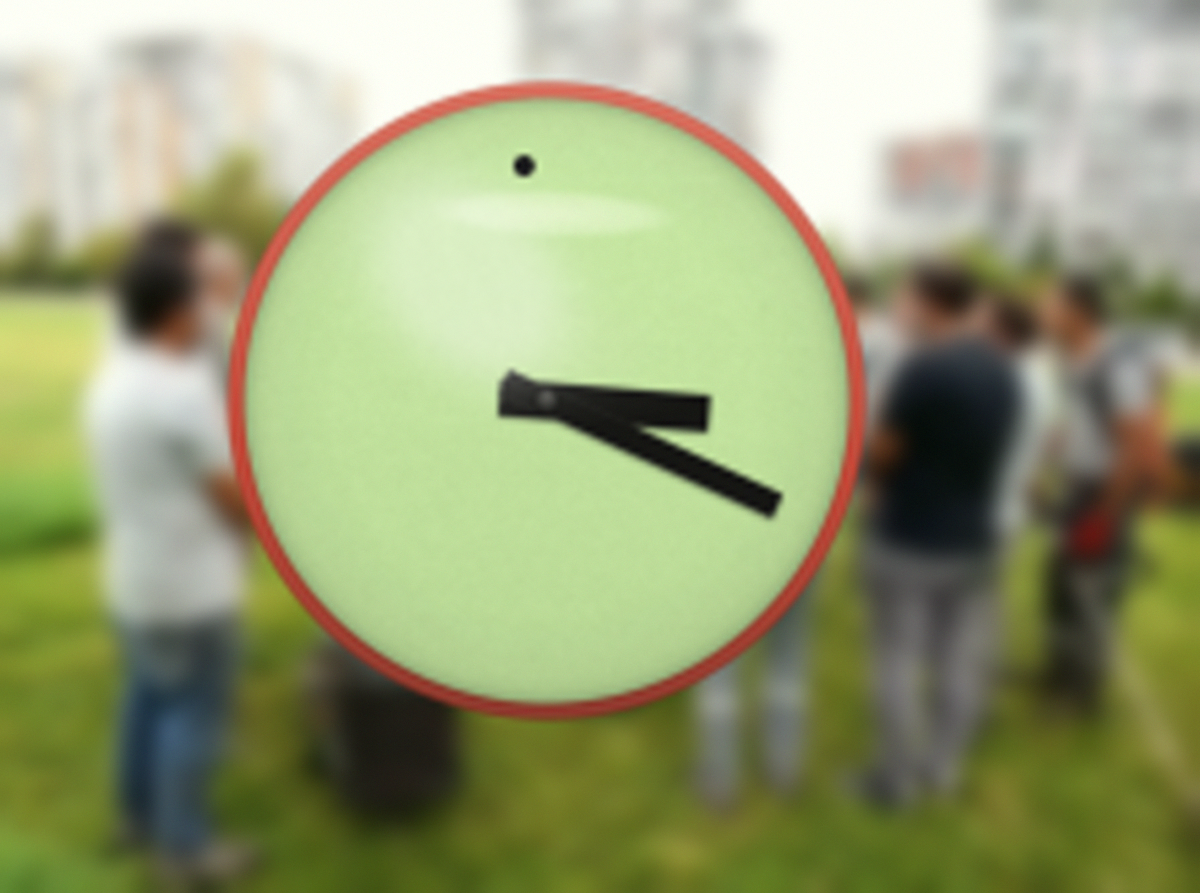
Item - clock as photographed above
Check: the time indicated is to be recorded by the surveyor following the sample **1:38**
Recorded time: **3:20**
